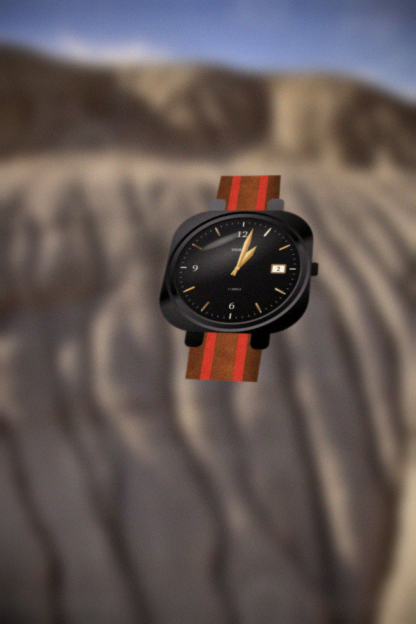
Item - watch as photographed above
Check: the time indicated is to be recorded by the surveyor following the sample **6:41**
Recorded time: **1:02**
